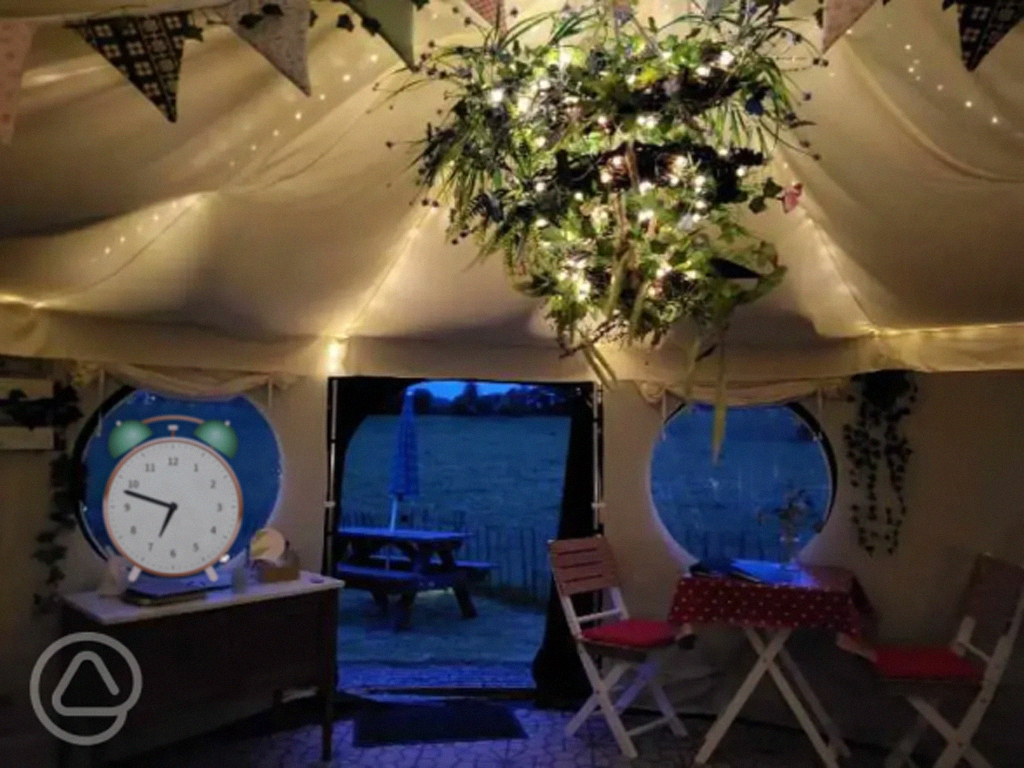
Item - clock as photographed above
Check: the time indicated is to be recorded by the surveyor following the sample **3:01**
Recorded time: **6:48**
